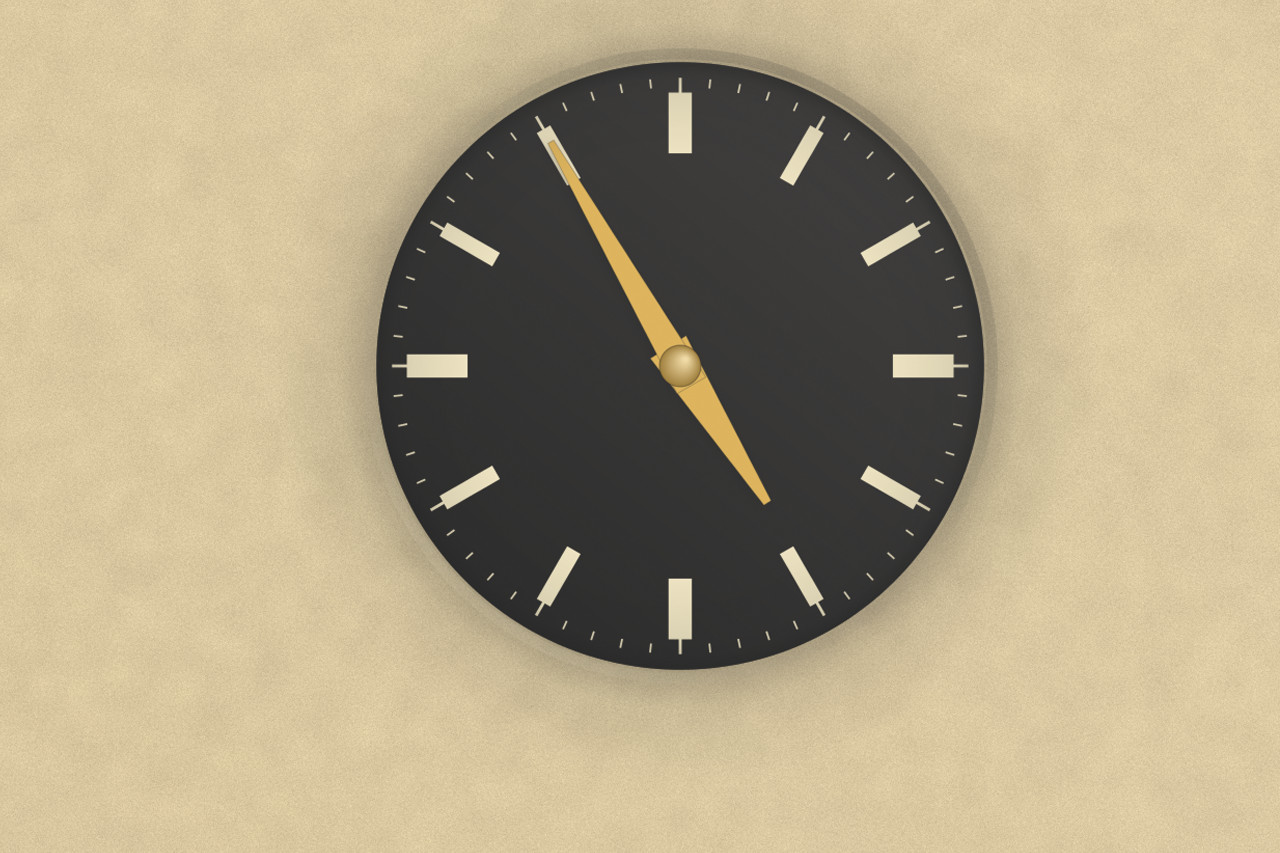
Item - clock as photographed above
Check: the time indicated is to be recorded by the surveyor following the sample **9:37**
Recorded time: **4:55**
